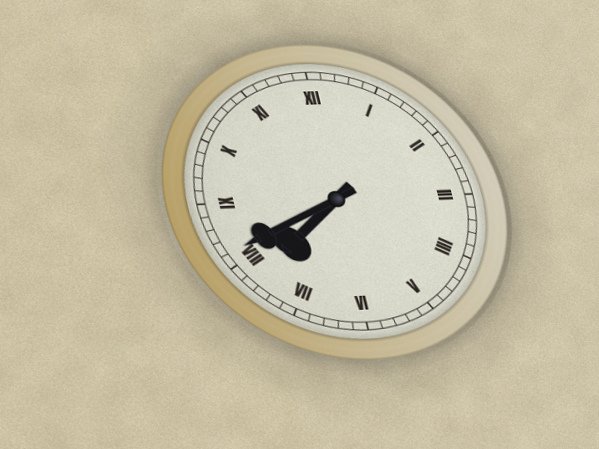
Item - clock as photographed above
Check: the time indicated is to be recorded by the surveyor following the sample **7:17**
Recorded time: **7:41**
